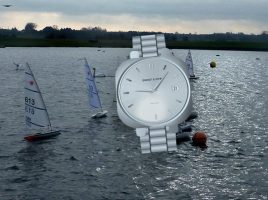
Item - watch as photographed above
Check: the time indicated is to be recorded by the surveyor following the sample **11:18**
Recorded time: **9:07**
